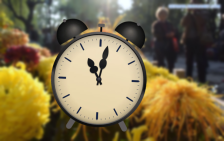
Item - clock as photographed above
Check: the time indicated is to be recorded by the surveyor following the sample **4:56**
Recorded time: **11:02**
